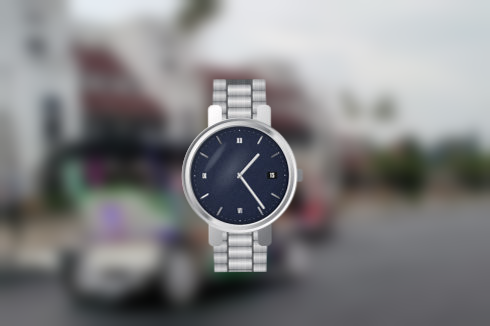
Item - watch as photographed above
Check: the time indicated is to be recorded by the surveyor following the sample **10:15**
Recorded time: **1:24**
